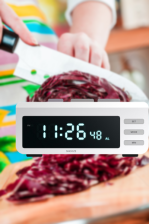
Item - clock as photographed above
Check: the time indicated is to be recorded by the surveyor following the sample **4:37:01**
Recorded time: **11:26:48**
